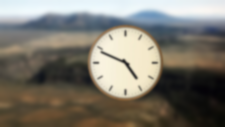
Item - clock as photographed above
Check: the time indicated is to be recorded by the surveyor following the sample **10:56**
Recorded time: **4:49**
